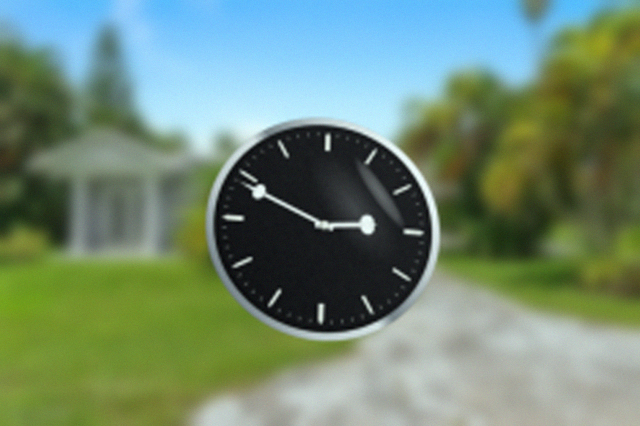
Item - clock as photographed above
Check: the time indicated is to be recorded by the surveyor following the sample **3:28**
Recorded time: **2:49**
